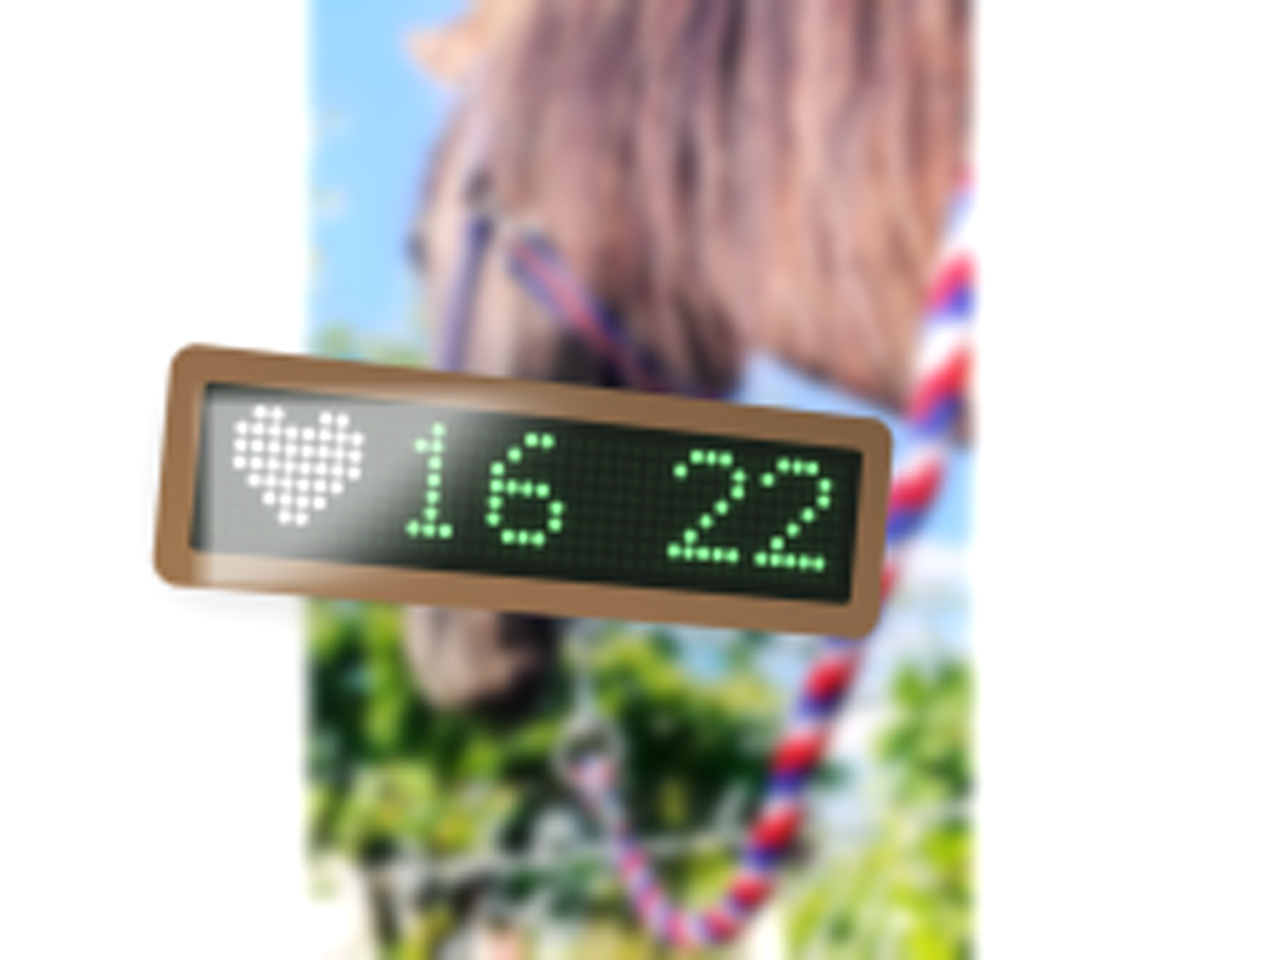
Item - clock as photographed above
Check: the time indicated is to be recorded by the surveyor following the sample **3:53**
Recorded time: **16:22**
